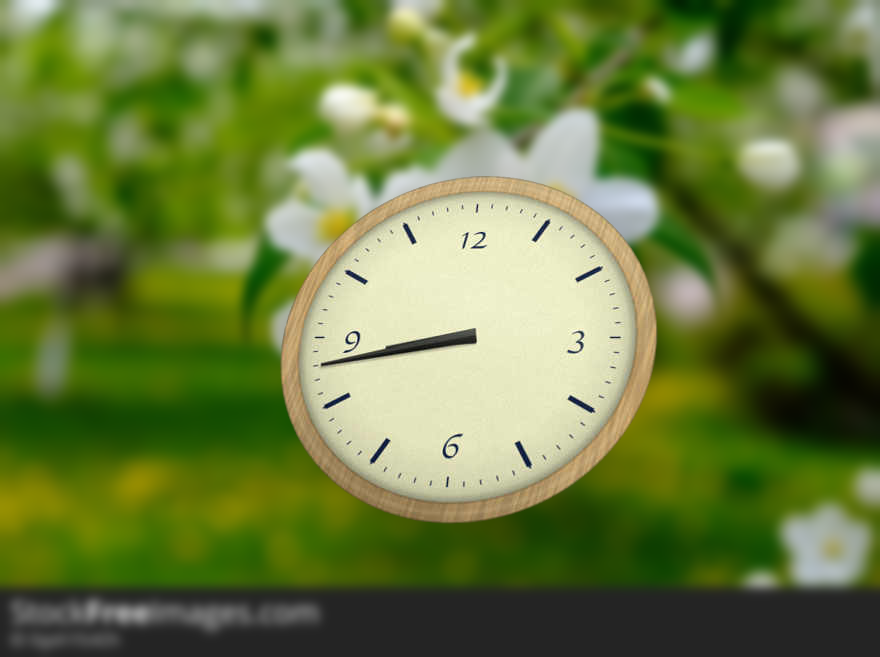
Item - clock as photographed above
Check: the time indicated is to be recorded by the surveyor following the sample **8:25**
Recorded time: **8:43**
